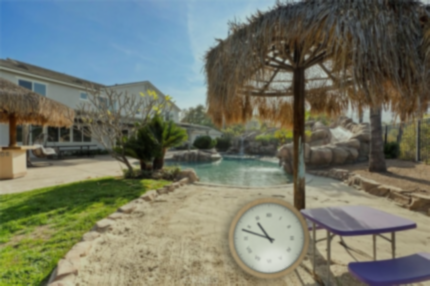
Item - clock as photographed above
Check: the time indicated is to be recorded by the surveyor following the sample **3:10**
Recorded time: **10:48**
